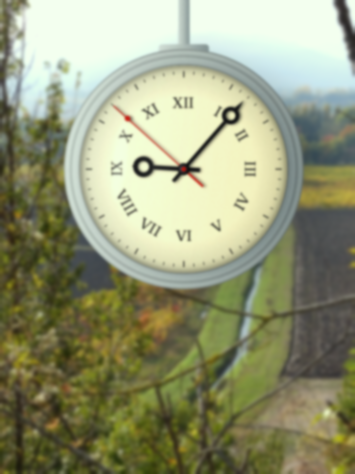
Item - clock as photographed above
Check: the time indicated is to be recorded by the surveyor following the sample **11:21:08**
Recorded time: **9:06:52**
